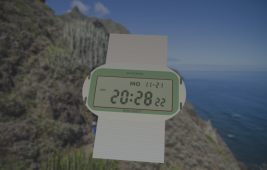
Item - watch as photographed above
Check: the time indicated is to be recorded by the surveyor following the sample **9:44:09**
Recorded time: **20:28:22**
